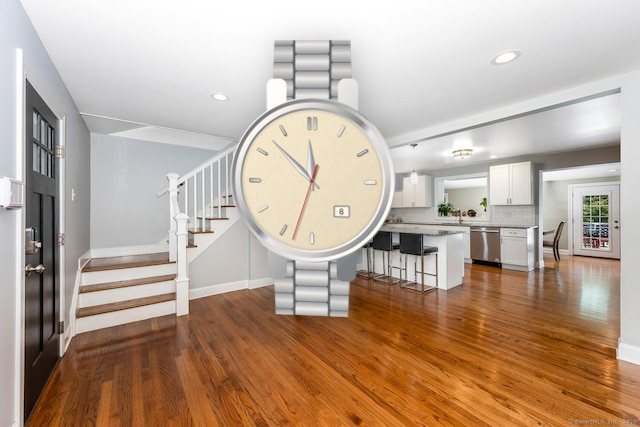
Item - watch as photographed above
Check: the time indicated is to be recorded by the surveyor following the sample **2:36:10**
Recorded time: **11:52:33**
